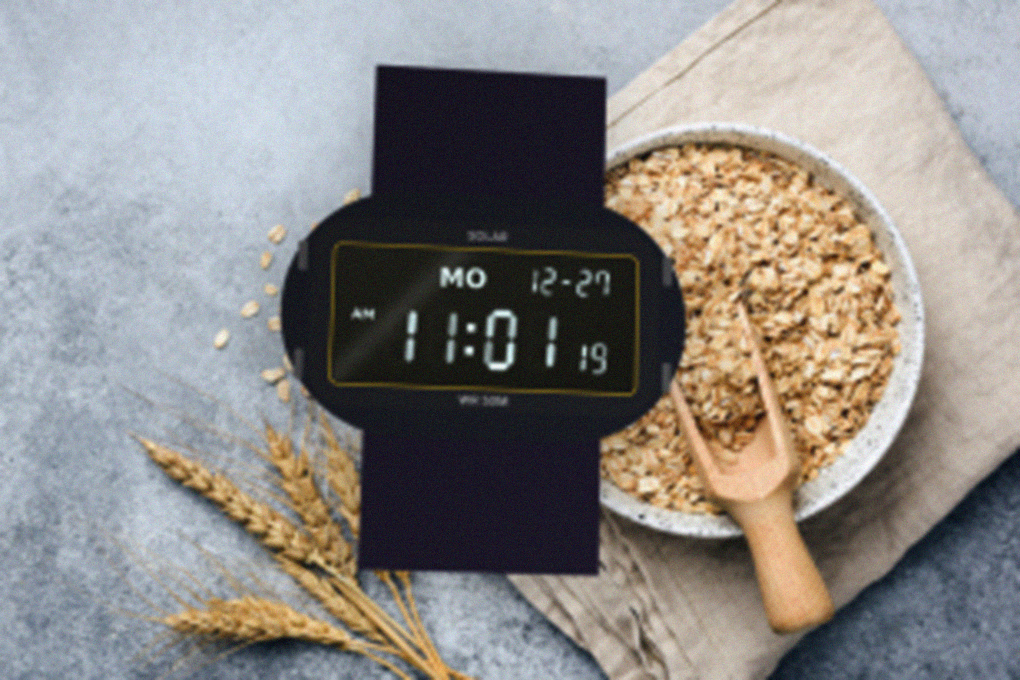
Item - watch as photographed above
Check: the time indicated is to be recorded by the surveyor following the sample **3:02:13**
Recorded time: **11:01:19**
